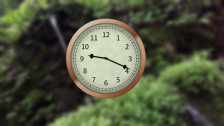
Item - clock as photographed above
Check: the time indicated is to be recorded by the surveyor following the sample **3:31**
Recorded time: **9:19**
